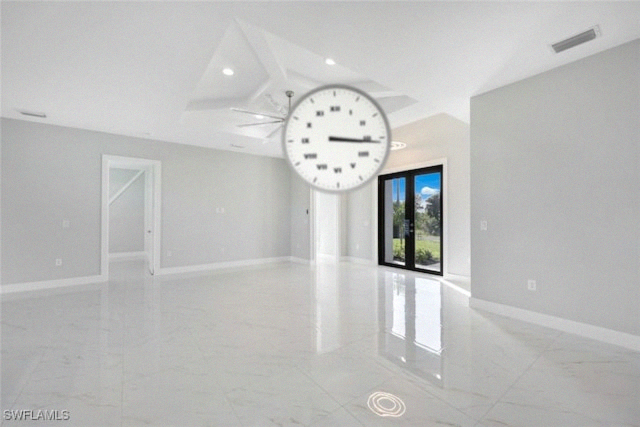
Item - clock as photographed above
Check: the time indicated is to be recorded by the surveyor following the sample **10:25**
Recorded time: **3:16**
